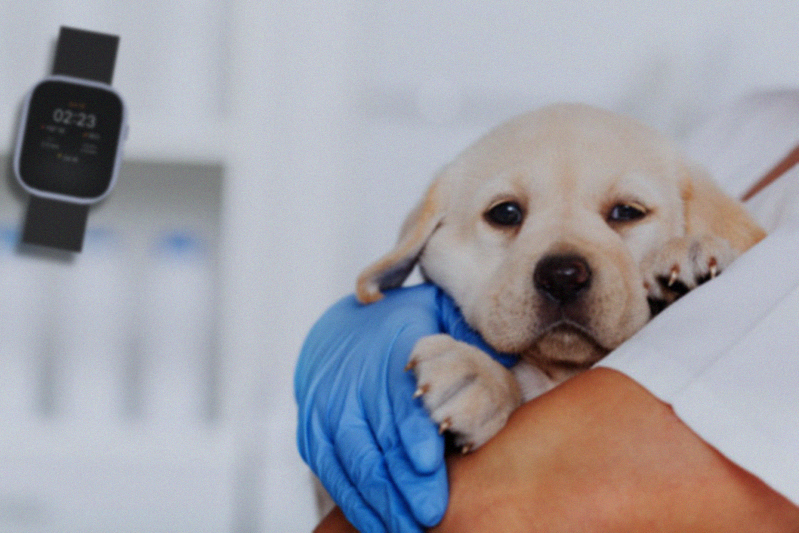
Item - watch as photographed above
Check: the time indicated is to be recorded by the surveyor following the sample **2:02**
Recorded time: **2:23**
